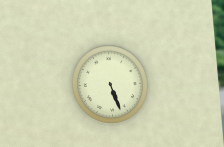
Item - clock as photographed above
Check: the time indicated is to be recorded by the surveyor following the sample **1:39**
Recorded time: **5:27**
